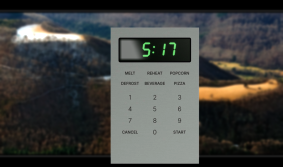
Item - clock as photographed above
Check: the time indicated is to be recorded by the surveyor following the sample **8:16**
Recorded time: **5:17**
